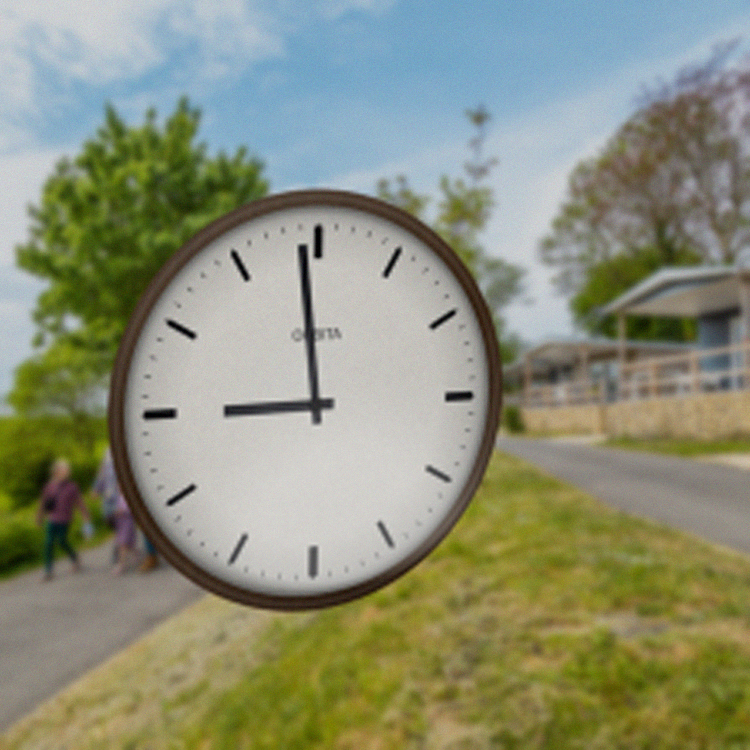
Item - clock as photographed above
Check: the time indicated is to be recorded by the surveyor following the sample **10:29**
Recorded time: **8:59**
